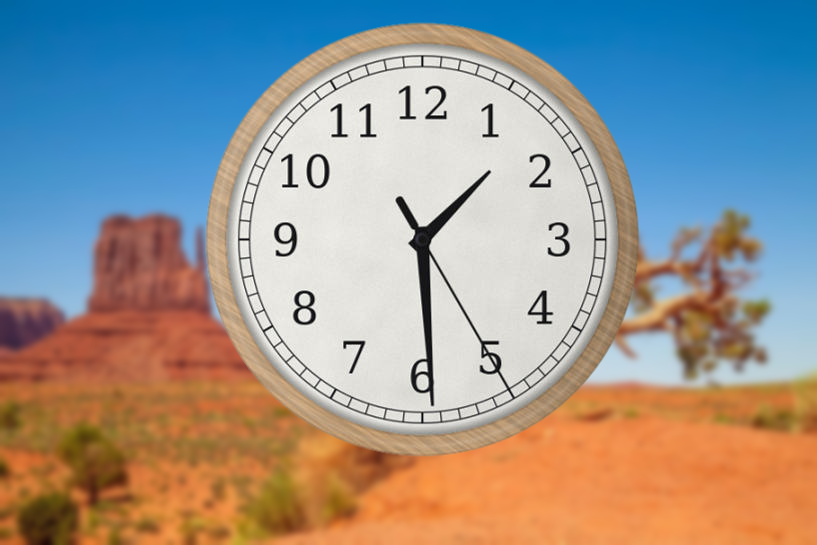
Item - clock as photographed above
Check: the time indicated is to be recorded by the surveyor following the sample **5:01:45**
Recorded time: **1:29:25**
